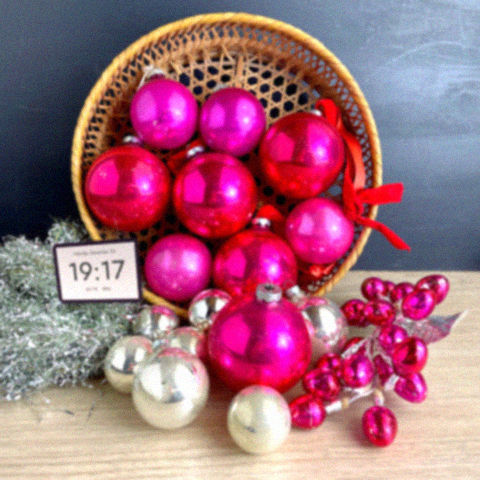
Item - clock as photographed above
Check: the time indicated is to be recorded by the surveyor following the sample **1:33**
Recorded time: **19:17**
